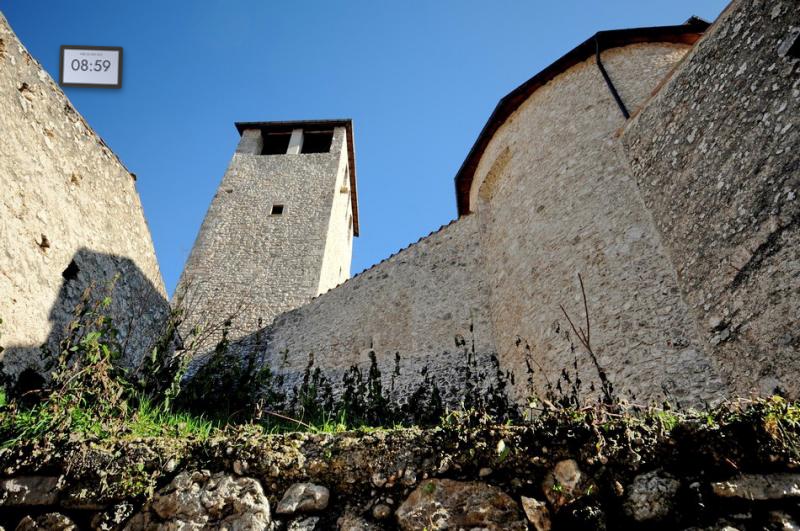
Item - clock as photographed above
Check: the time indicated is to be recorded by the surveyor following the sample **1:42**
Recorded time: **8:59**
